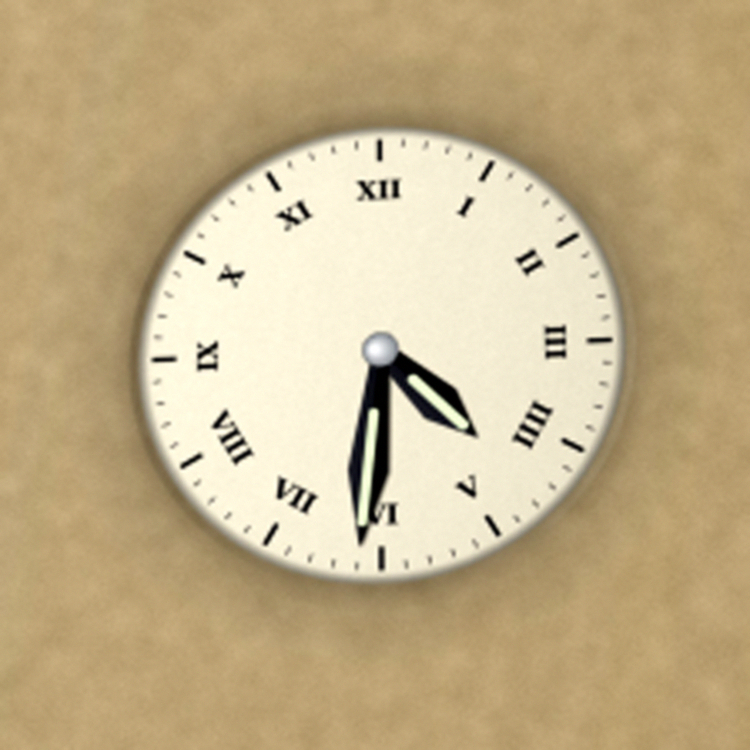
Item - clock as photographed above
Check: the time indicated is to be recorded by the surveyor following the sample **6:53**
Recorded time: **4:31**
